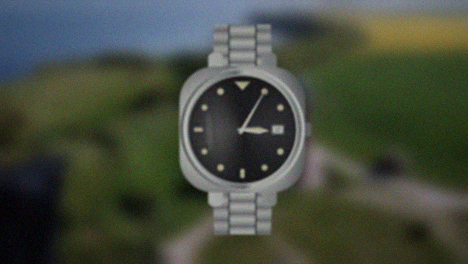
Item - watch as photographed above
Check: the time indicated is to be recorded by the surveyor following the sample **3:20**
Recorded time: **3:05**
